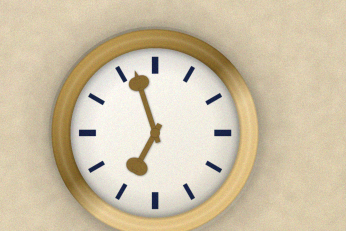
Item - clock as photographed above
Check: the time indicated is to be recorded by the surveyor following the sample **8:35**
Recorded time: **6:57**
